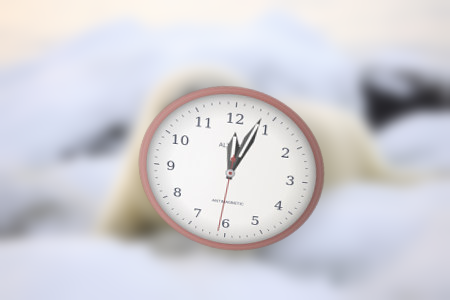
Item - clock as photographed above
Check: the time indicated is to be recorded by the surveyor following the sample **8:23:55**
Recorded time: **12:03:31**
